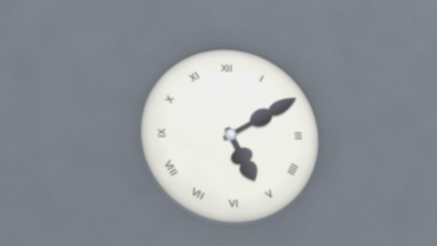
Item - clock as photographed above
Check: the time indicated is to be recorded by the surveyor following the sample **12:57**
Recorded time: **5:10**
